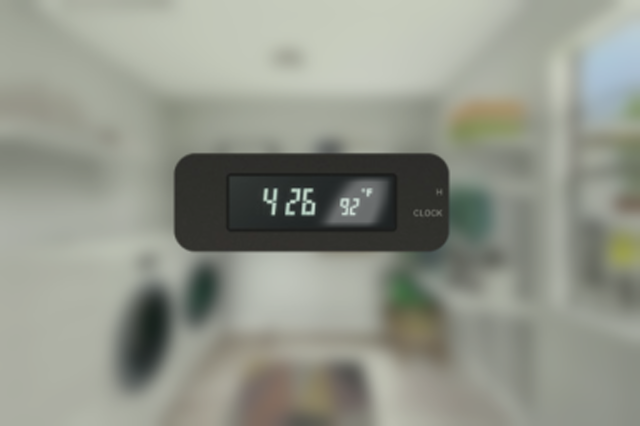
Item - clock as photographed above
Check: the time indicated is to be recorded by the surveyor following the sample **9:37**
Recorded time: **4:26**
